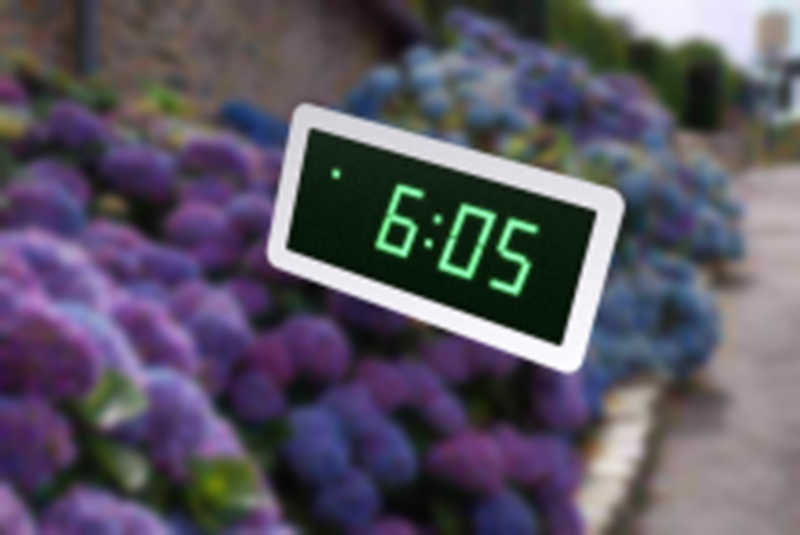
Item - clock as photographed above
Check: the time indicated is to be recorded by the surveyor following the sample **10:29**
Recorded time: **6:05**
